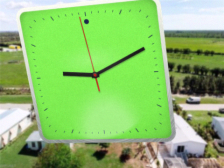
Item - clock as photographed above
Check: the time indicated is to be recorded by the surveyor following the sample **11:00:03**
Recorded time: **9:10:59**
